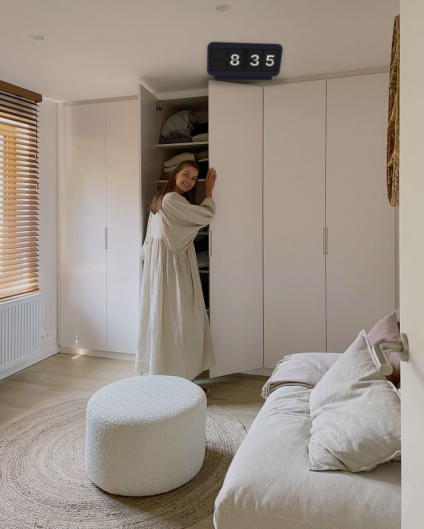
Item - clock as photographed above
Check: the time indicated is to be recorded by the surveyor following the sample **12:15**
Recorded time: **8:35**
